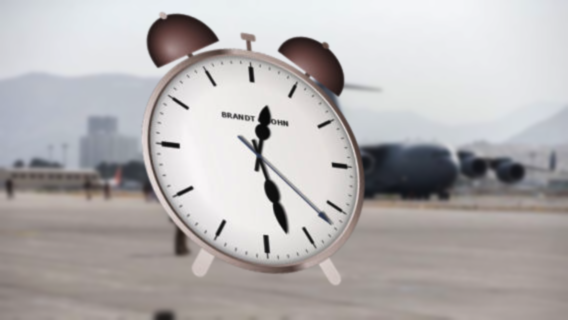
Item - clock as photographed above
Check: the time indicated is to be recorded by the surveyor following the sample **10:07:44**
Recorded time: **12:27:22**
